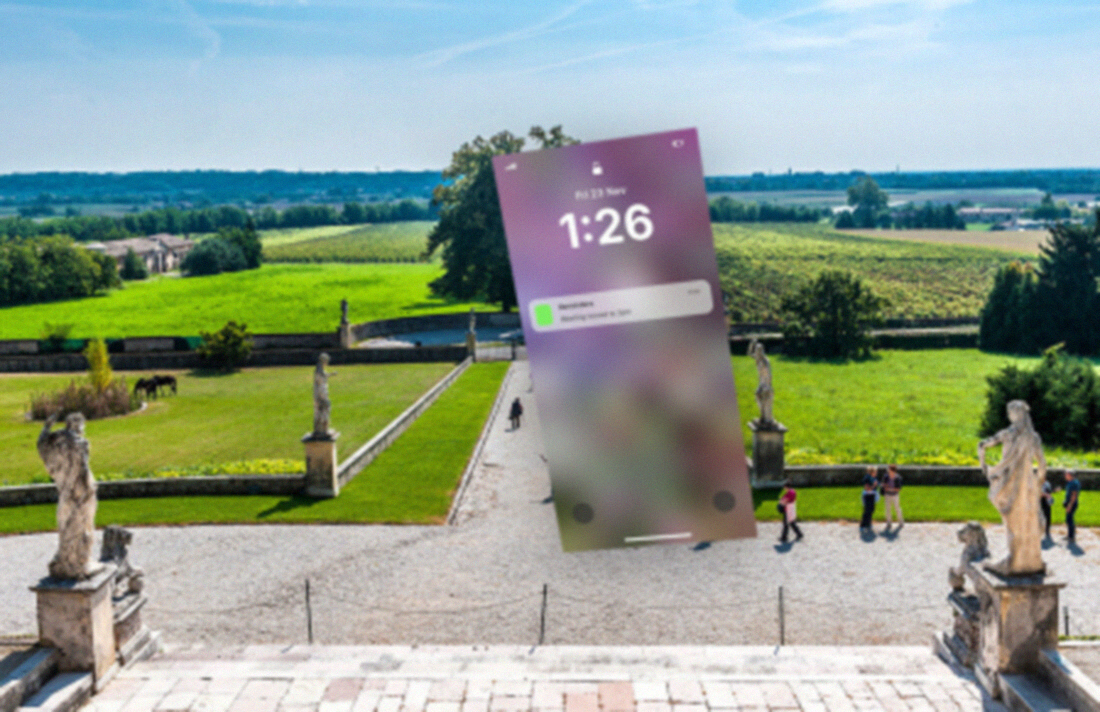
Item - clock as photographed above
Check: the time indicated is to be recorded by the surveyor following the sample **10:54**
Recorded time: **1:26**
